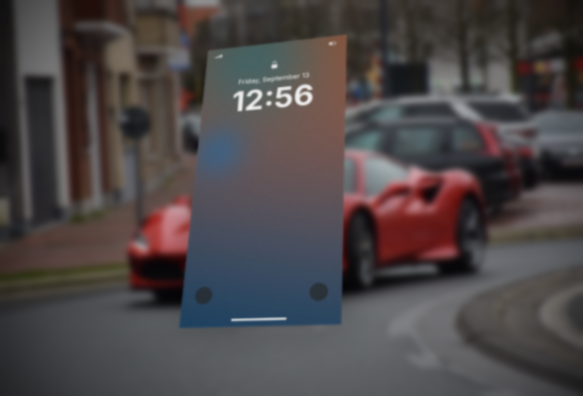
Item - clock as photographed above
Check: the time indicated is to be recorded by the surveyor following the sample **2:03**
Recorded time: **12:56**
